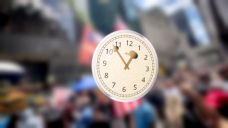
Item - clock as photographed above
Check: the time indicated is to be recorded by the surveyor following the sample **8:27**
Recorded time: **12:53**
